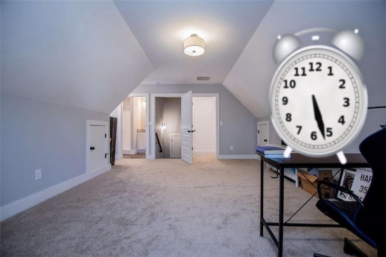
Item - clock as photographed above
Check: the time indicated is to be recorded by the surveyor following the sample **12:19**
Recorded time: **5:27**
